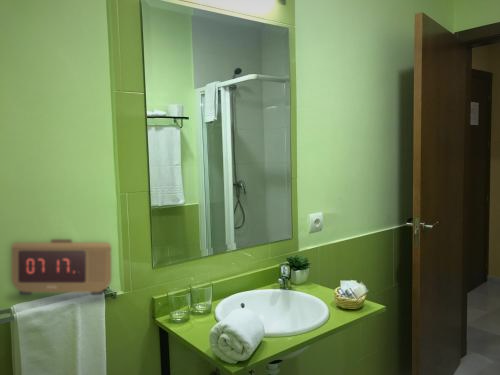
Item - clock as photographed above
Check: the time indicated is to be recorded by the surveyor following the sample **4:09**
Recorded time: **7:17**
